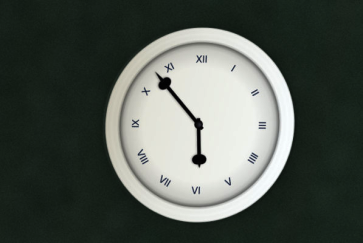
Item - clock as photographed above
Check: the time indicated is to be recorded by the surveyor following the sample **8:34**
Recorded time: **5:53**
